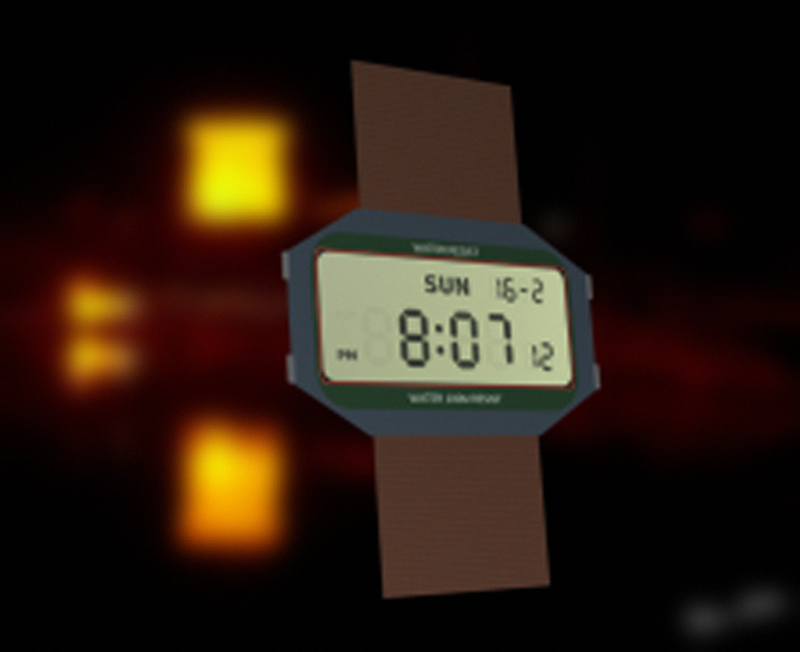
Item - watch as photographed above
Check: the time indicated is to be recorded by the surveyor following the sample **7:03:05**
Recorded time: **8:07:12**
